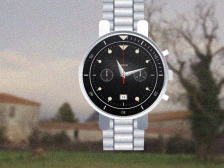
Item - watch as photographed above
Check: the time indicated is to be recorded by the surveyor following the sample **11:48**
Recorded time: **11:12**
